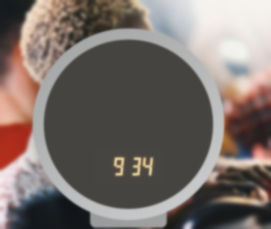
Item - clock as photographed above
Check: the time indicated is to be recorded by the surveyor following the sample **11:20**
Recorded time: **9:34**
